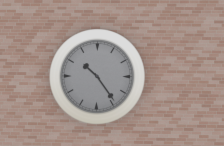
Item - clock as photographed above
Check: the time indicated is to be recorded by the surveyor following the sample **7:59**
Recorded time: **10:24**
